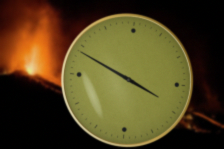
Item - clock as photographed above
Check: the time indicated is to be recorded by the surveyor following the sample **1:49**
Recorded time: **3:49**
